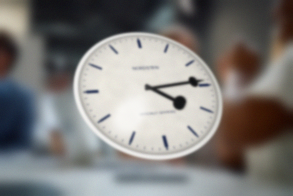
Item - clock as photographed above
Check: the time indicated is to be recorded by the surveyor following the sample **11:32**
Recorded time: **4:14**
